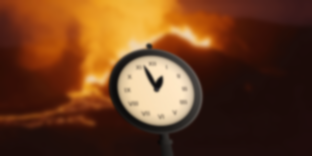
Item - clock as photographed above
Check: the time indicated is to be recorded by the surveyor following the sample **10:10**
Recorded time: **12:57**
